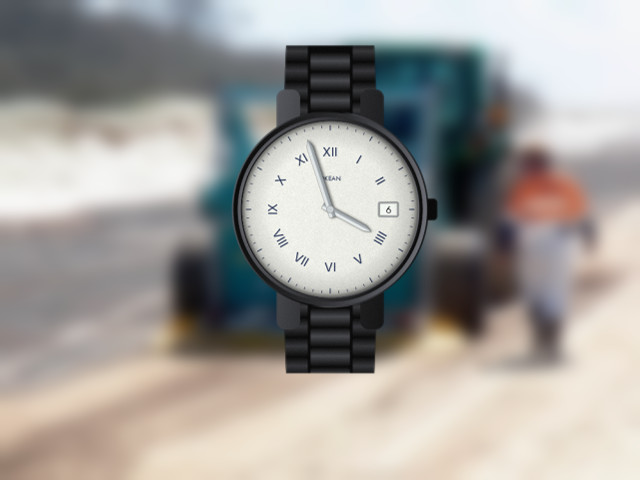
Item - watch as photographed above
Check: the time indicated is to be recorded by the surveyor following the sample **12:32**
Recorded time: **3:57**
